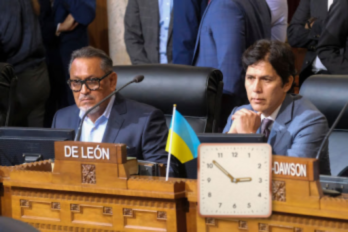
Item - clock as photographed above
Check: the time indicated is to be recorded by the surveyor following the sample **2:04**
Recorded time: **2:52**
